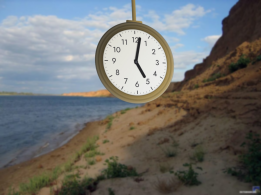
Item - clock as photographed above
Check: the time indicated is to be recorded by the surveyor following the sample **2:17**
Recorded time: **5:02**
